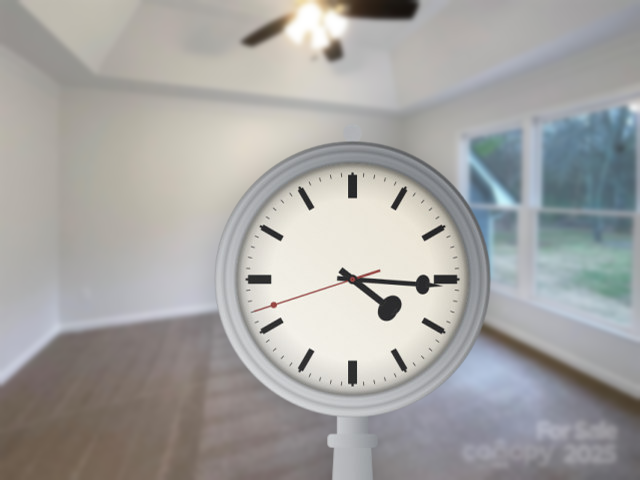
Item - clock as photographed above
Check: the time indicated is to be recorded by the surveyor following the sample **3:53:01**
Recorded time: **4:15:42**
